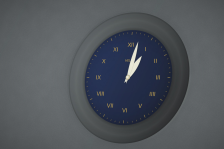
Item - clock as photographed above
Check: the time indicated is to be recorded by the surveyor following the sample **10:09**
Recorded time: **1:02**
